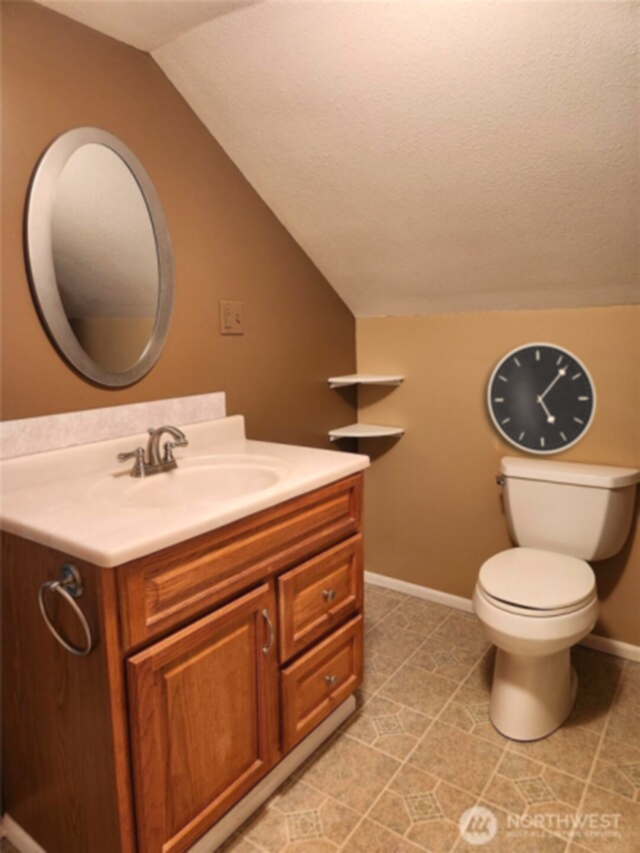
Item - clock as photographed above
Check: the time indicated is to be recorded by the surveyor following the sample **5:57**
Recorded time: **5:07**
